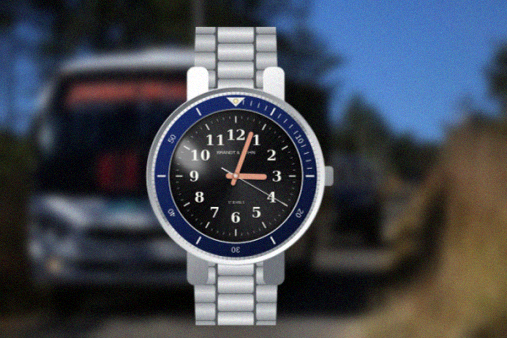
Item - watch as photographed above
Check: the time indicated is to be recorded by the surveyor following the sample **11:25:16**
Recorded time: **3:03:20**
